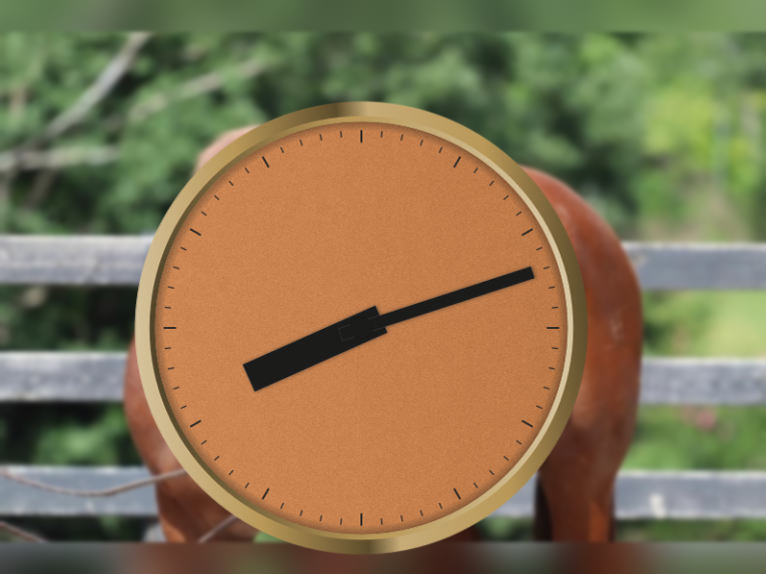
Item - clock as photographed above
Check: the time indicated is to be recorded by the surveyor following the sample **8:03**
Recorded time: **8:12**
